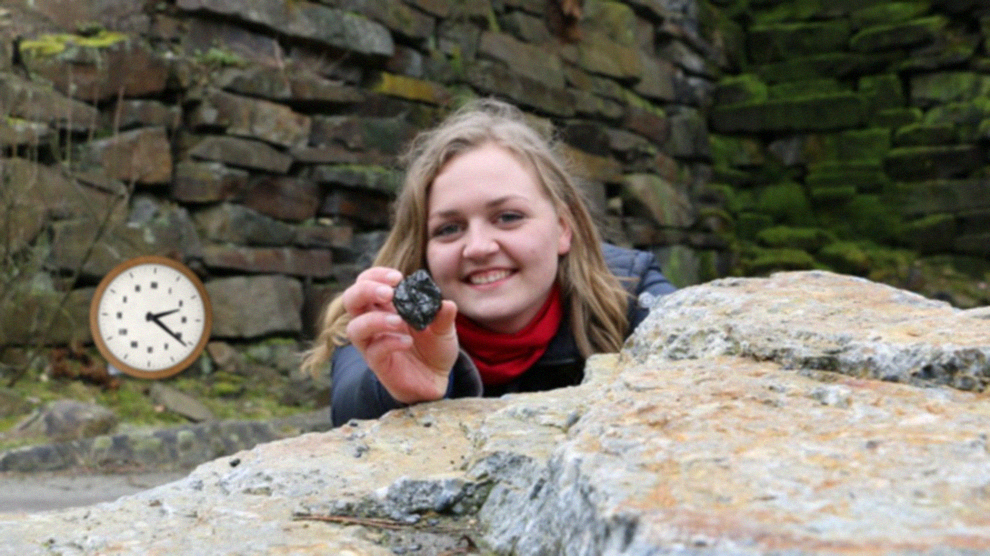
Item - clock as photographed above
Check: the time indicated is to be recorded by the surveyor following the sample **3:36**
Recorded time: **2:21**
